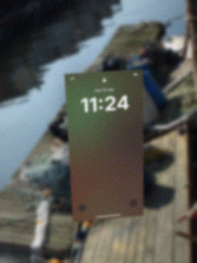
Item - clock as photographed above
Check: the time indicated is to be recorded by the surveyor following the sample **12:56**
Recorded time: **11:24**
